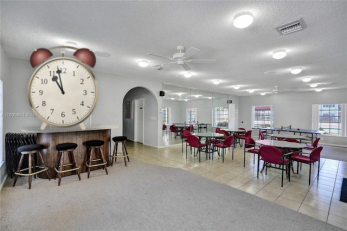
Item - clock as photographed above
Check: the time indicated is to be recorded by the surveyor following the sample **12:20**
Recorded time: **10:58**
